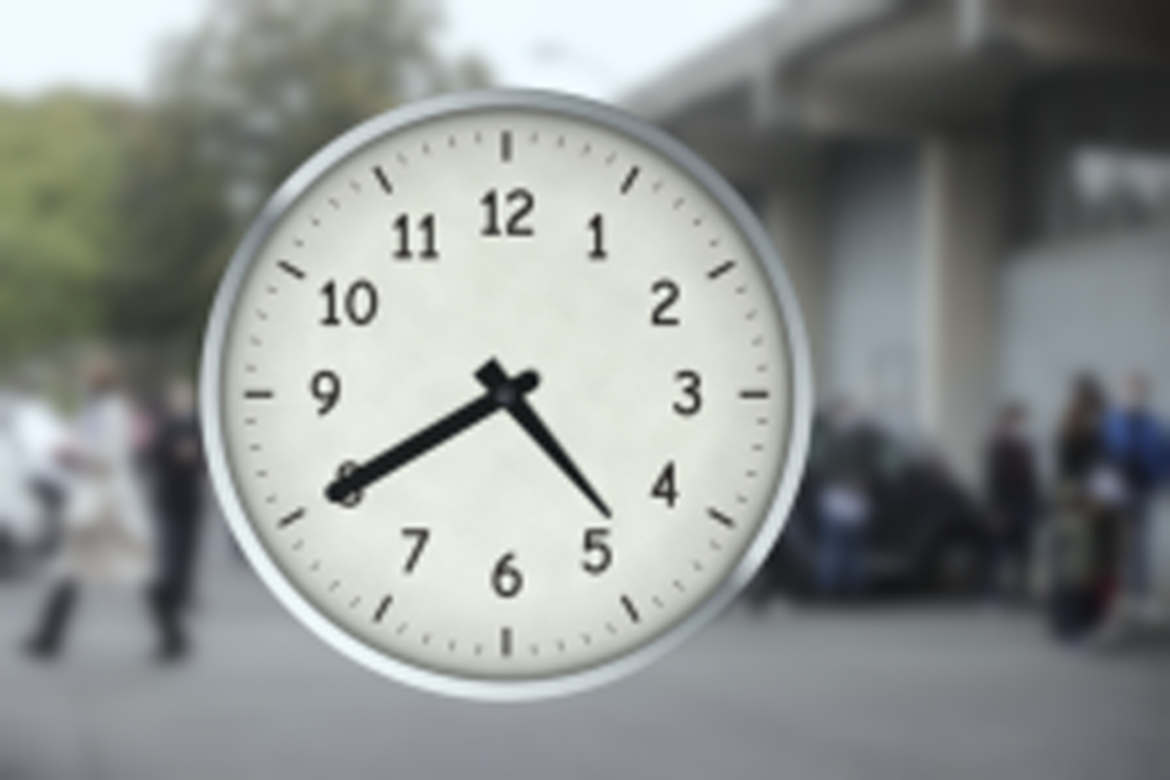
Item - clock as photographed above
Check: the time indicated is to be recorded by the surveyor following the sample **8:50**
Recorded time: **4:40**
